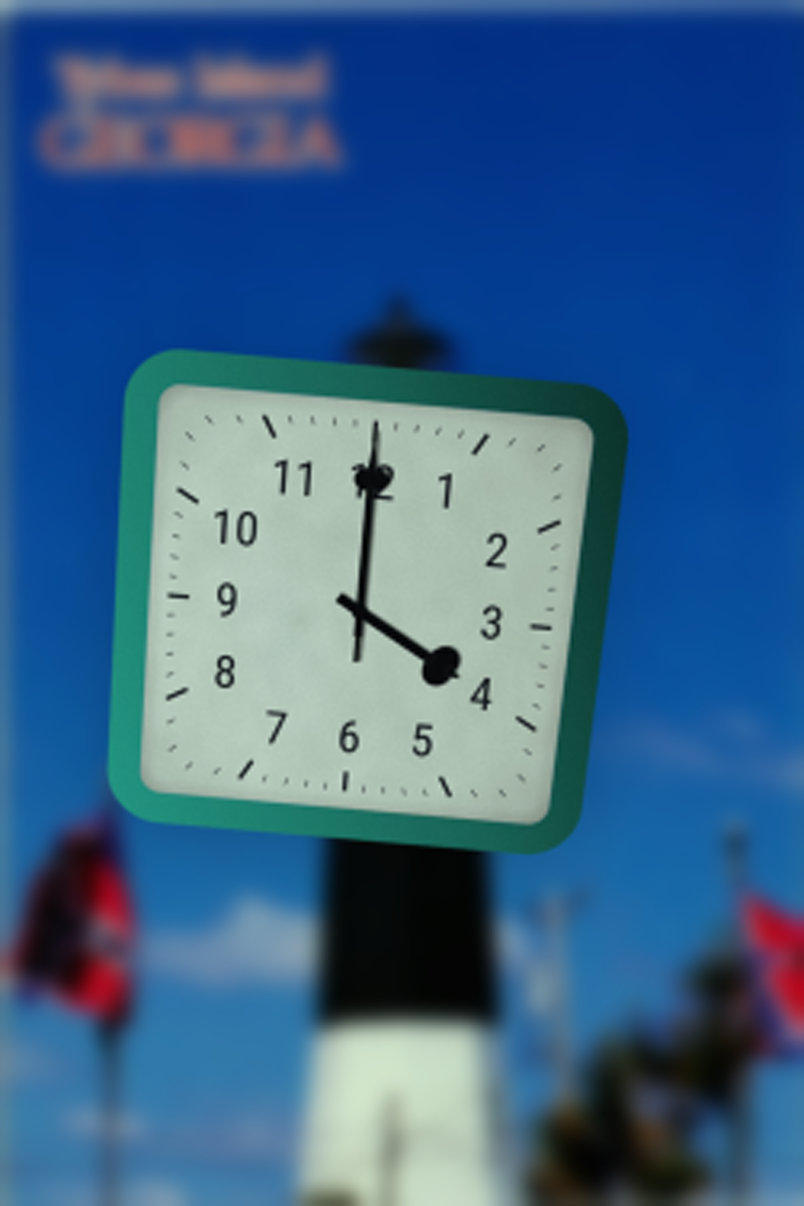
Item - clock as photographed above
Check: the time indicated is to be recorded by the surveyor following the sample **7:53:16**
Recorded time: **4:00:00**
